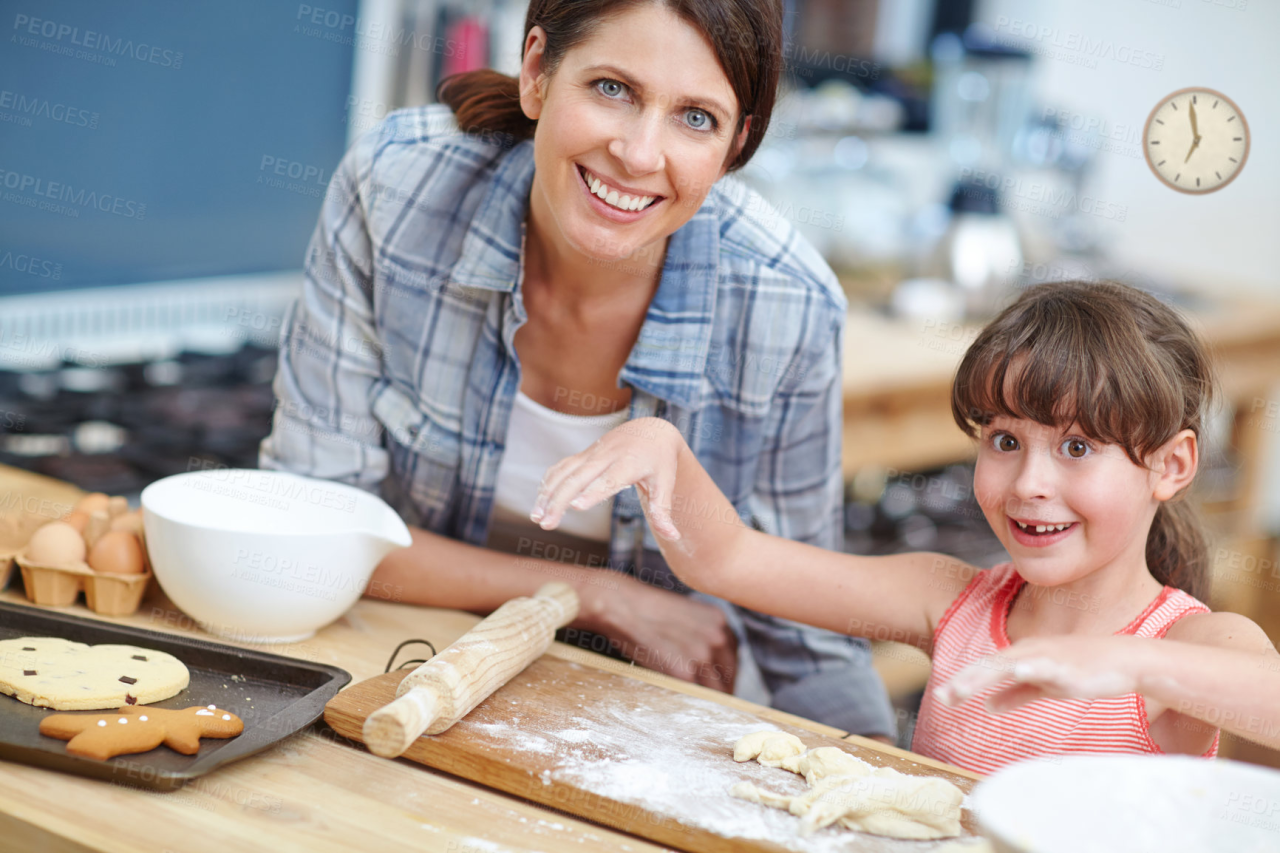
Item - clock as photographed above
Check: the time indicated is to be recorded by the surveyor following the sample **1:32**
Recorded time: **6:59**
